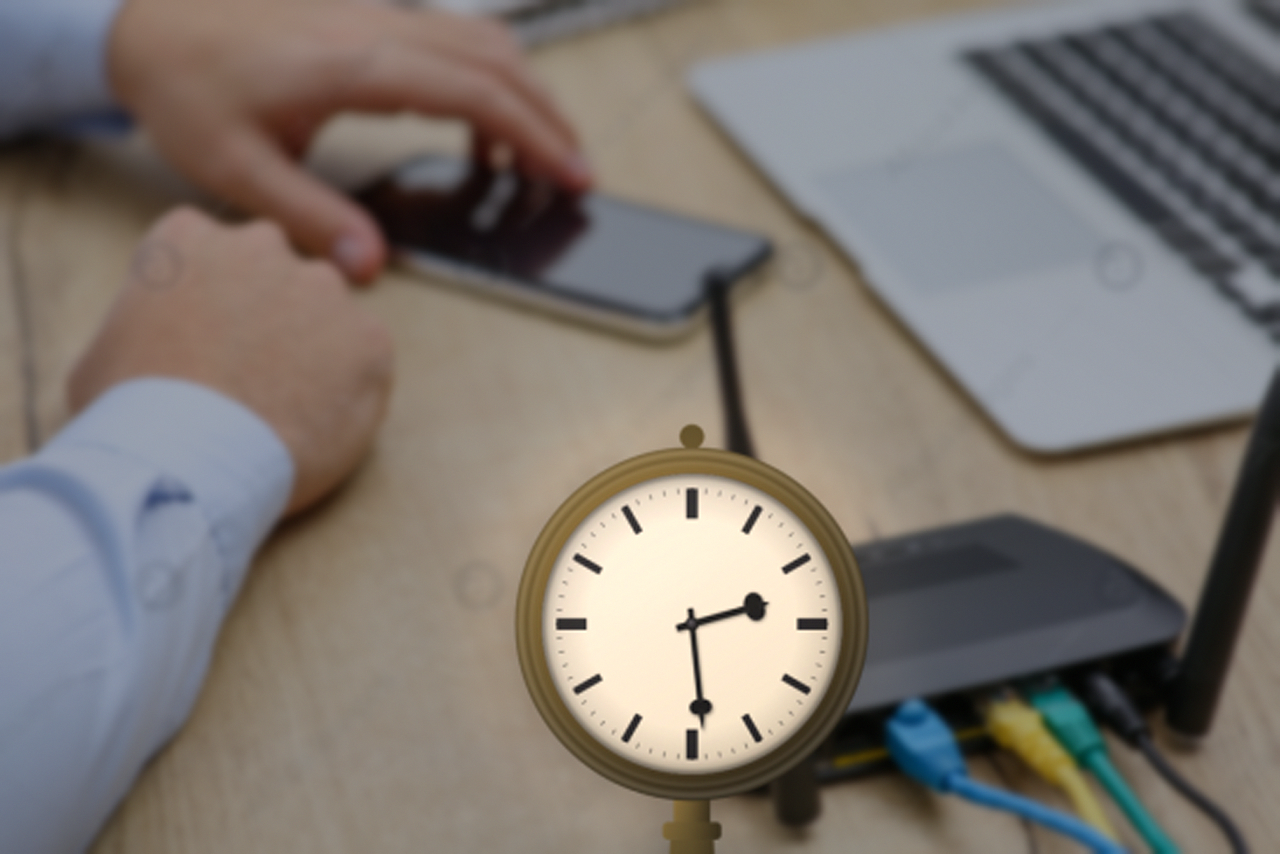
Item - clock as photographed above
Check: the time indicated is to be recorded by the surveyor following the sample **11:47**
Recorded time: **2:29**
